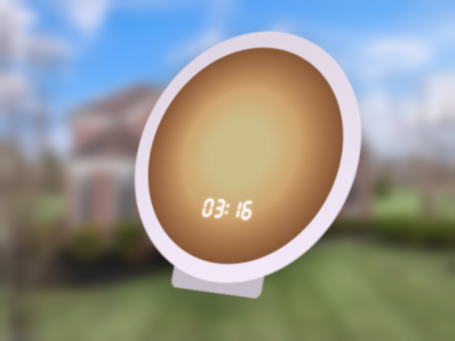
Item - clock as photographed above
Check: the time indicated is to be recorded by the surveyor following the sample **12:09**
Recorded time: **3:16**
